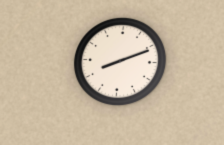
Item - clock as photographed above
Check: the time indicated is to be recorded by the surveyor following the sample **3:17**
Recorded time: **8:11**
